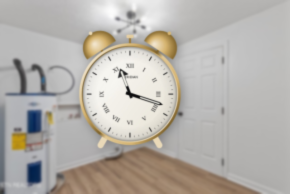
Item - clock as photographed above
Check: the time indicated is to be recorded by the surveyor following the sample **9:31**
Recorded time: **11:18**
